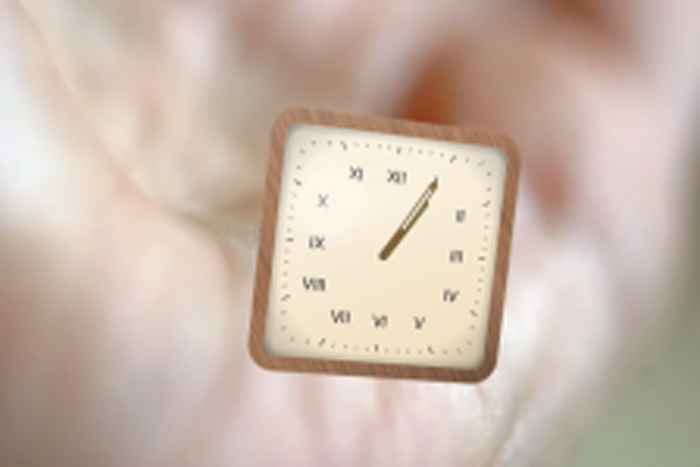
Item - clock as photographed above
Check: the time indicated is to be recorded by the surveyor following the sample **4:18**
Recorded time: **1:05**
